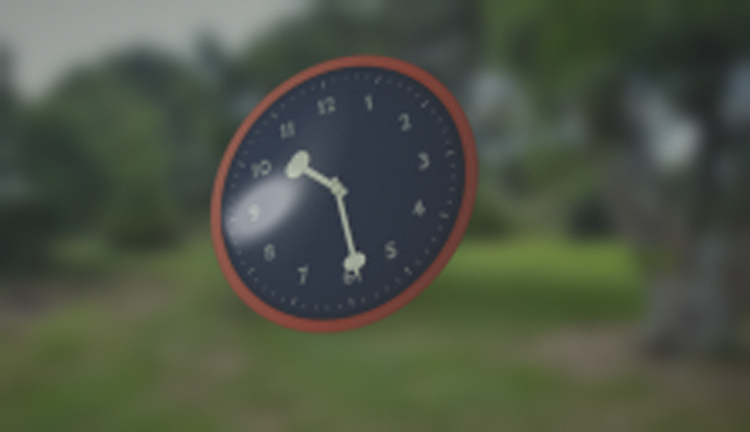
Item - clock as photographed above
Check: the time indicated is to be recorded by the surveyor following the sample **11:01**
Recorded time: **10:29**
